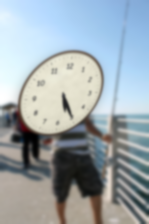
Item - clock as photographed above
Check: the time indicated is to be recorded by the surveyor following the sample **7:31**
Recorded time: **5:25**
